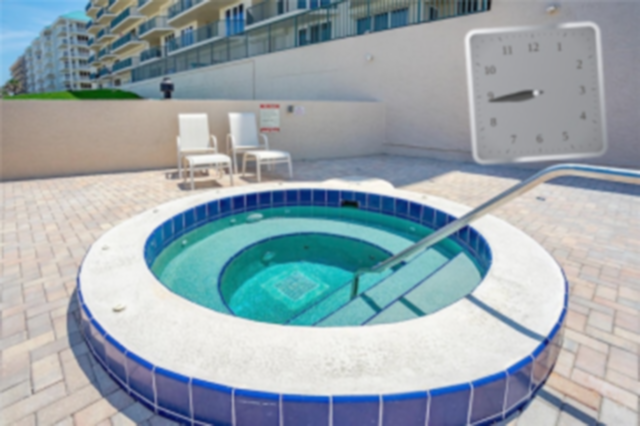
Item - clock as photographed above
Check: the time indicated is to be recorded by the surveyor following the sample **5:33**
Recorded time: **8:44**
